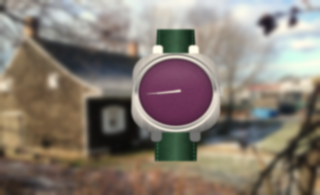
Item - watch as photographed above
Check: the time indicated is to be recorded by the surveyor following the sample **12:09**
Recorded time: **8:44**
